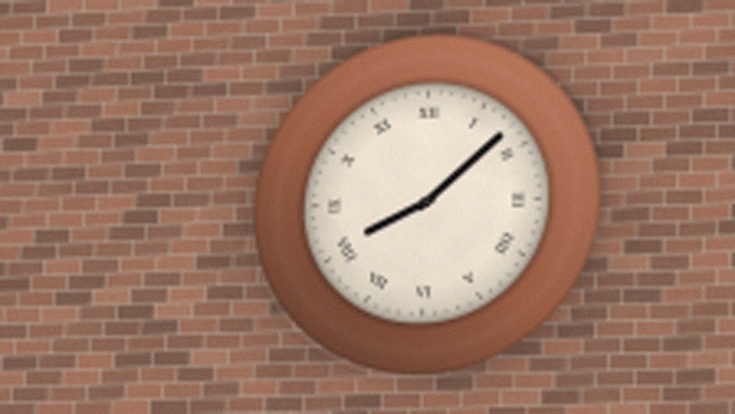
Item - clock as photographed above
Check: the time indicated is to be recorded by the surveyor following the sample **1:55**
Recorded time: **8:08**
